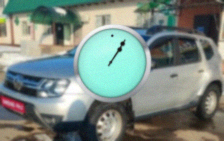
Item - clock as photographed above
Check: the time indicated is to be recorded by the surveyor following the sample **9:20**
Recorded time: **1:05**
